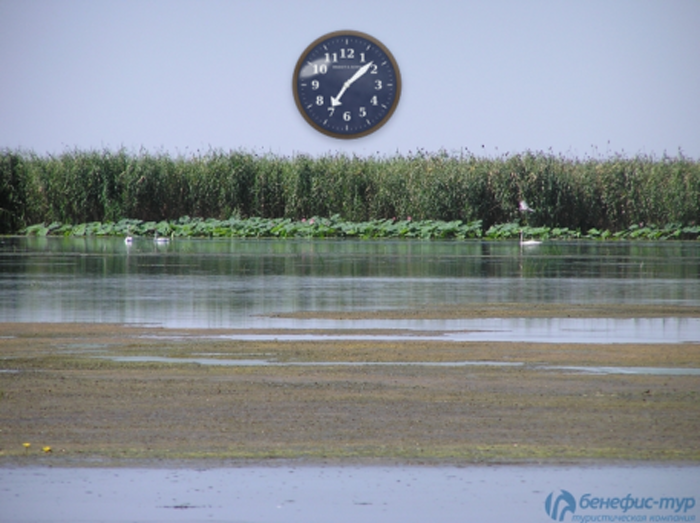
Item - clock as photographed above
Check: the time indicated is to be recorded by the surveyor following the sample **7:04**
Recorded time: **7:08**
